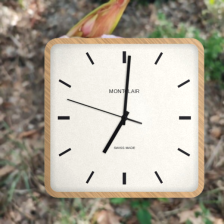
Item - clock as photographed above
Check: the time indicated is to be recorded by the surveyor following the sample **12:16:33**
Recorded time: **7:00:48**
